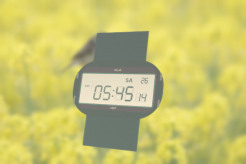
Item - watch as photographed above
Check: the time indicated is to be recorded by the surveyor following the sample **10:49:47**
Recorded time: **5:45:14**
